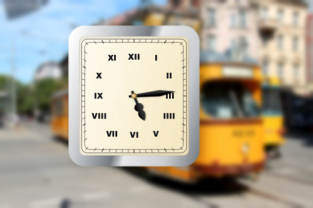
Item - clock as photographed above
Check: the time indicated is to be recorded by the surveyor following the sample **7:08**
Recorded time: **5:14**
